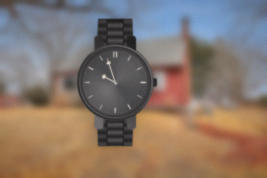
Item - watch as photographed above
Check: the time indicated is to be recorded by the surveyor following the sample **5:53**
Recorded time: **9:57**
